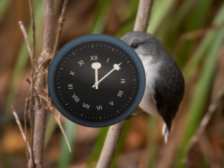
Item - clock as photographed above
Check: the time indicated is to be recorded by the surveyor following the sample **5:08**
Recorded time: **12:09**
